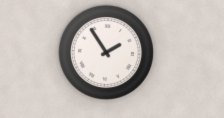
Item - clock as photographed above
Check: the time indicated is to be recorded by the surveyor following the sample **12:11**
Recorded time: **1:54**
